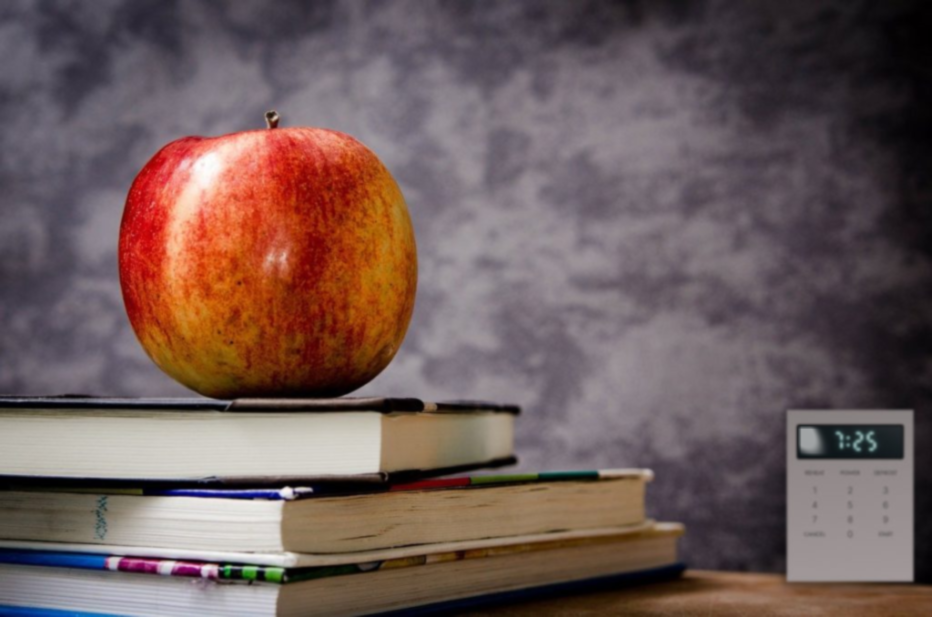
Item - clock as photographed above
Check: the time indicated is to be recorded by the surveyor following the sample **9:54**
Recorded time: **7:25**
